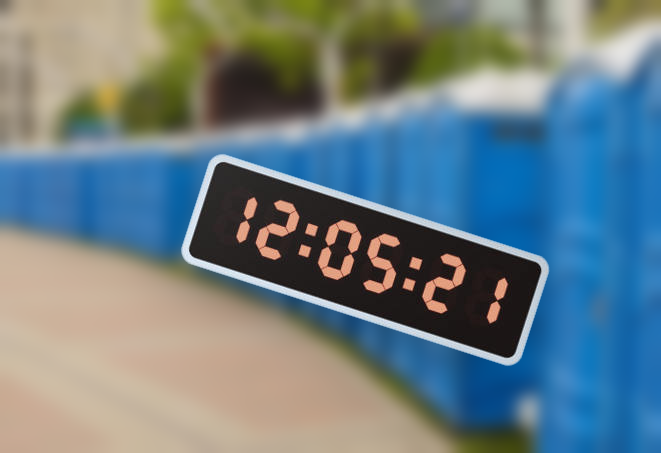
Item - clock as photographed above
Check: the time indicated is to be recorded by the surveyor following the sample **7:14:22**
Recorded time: **12:05:21**
